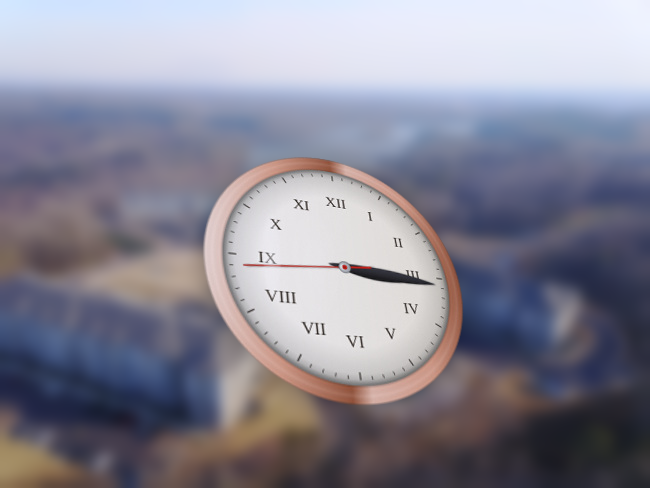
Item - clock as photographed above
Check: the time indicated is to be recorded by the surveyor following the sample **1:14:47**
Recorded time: **3:15:44**
